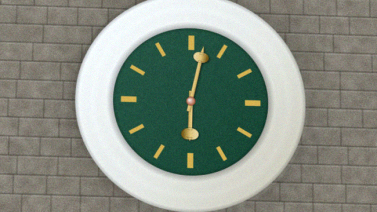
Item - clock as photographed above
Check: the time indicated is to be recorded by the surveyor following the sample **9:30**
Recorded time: **6:02**
